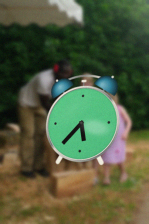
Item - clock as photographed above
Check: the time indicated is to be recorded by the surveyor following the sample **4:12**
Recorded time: **5:37**
